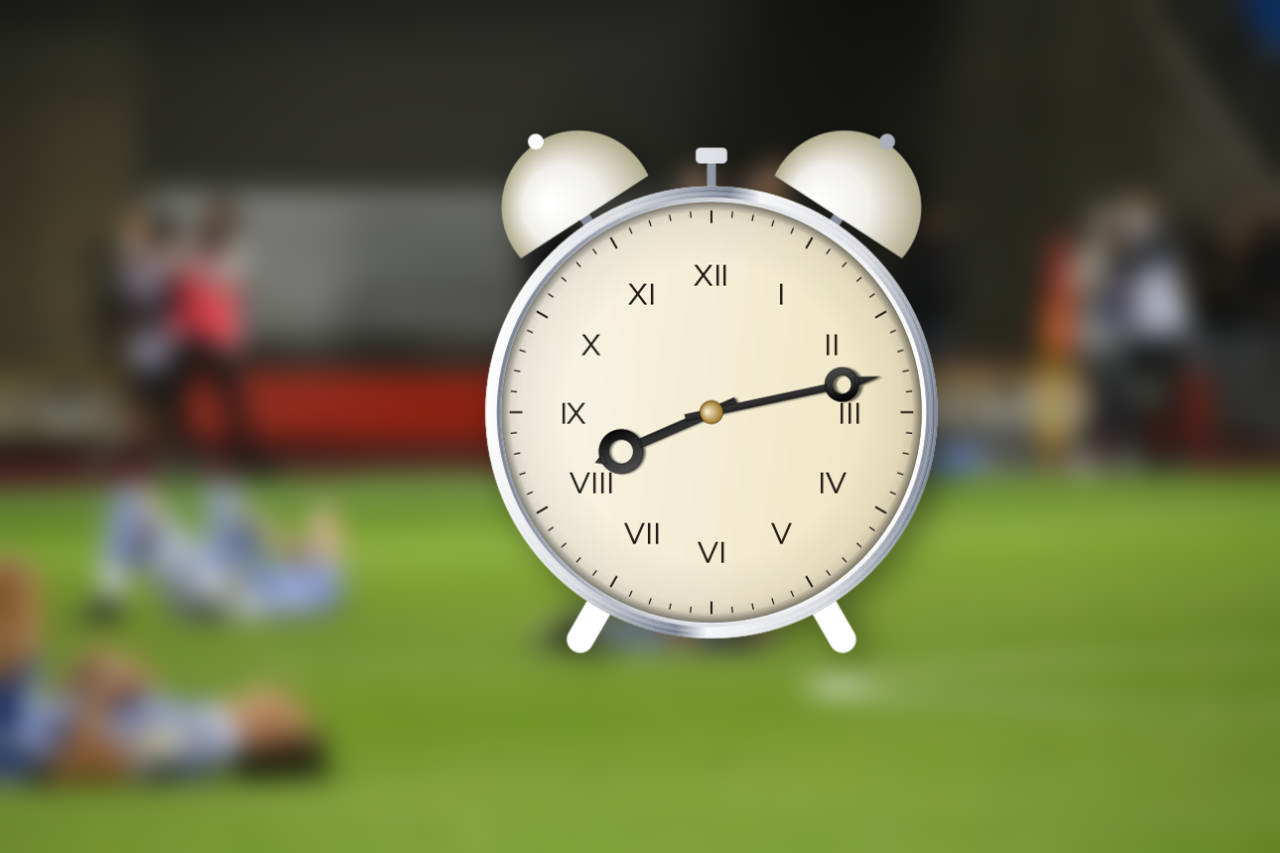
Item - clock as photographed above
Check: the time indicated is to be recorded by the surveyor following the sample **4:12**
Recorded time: **8:13**
